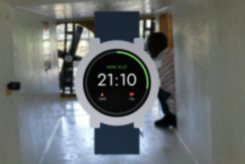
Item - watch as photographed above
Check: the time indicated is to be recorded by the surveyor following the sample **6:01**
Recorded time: **21:10**
